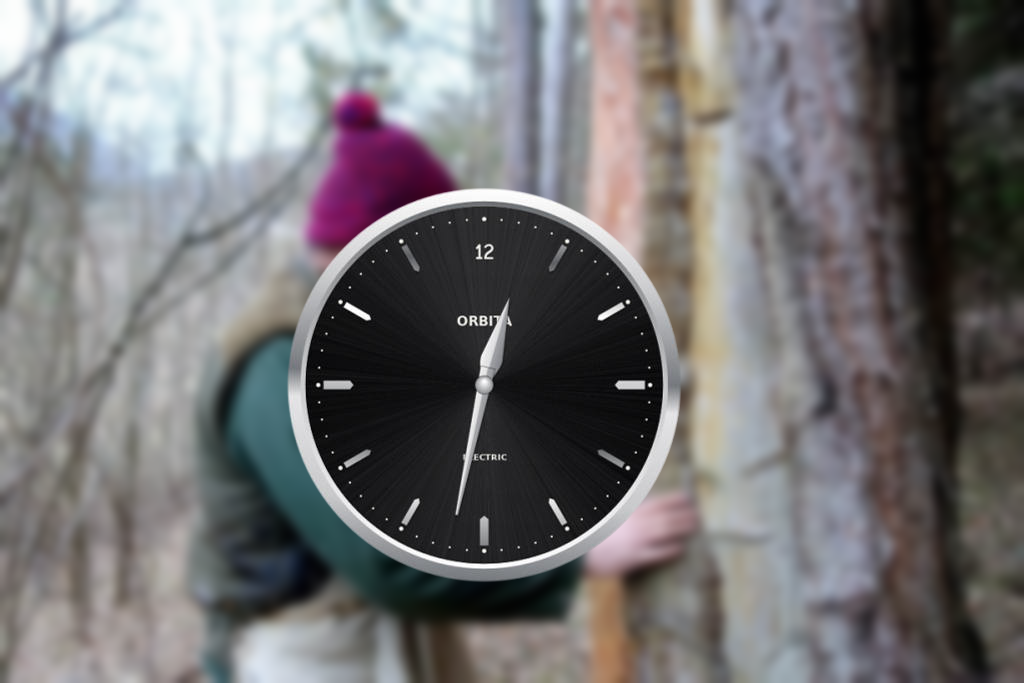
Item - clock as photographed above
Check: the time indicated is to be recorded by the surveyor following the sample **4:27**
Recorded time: **12:32**
